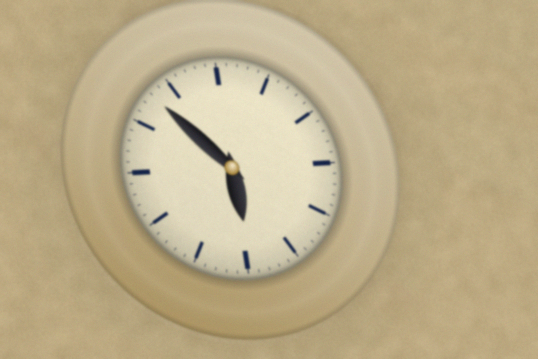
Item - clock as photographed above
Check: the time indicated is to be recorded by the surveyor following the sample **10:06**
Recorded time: **5:53**
